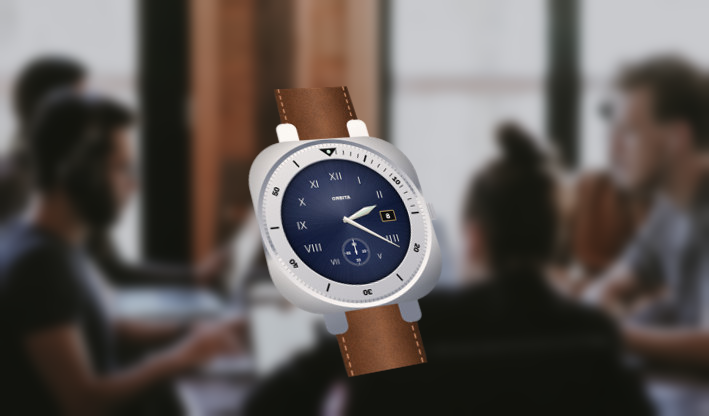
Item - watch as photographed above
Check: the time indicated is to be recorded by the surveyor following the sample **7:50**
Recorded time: **2:21**
